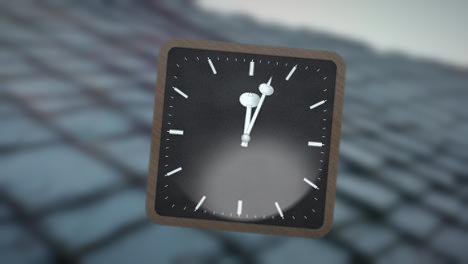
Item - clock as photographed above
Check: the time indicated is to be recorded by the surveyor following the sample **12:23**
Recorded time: **12:03**
